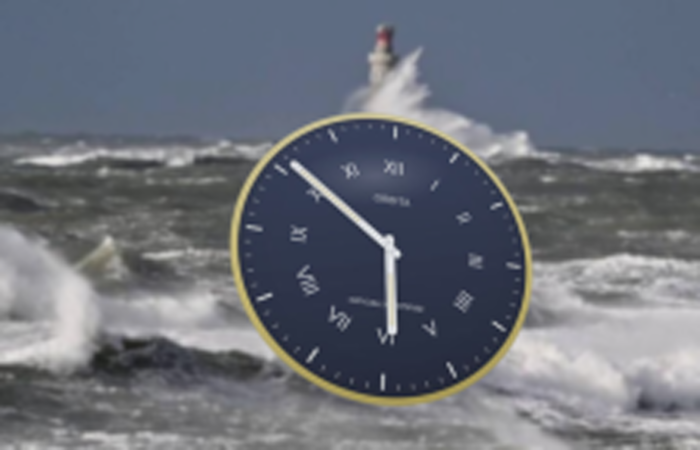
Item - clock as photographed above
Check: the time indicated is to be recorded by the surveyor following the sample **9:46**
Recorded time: **5:51**
